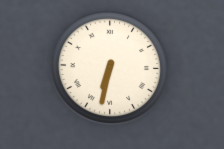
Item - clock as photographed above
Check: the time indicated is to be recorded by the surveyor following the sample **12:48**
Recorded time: **6:32**
